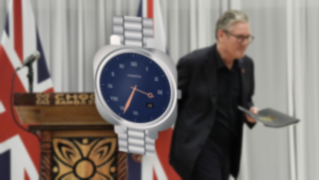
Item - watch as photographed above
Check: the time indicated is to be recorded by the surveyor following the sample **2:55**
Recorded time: **3:34**
